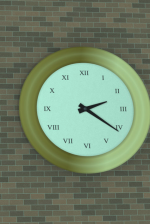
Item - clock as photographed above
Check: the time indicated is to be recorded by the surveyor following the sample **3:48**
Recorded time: **2:21**
